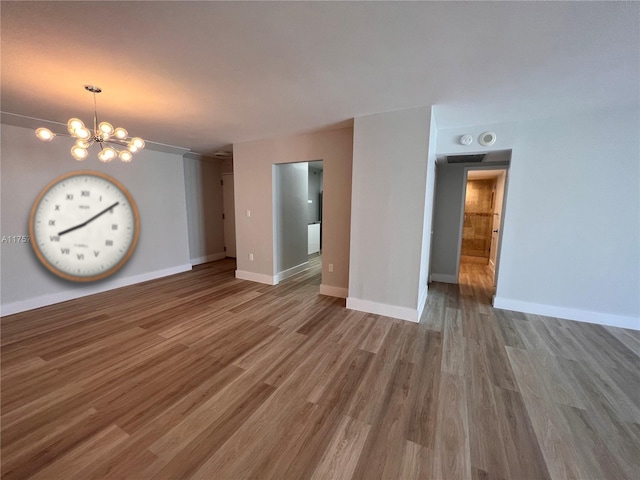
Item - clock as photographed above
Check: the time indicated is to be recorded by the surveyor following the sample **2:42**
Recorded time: **8:09**
